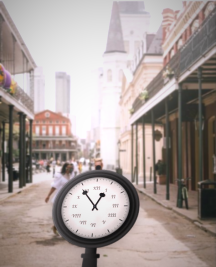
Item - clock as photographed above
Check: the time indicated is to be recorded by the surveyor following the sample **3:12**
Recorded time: **12:54**
